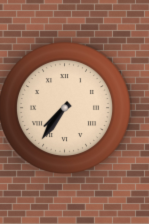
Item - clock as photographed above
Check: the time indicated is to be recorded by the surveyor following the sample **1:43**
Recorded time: **7:36**
